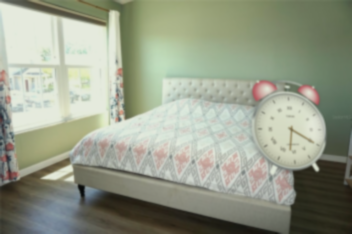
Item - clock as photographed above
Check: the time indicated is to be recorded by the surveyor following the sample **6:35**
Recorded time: **6:20**
